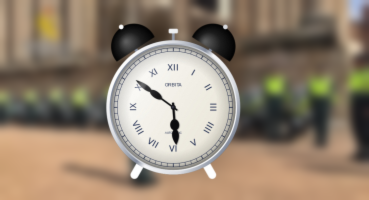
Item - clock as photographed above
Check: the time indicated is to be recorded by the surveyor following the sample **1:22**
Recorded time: **5:51**
